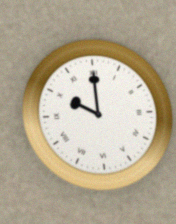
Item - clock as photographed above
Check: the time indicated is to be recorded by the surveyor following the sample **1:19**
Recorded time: **10:00**
